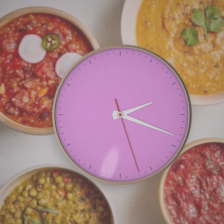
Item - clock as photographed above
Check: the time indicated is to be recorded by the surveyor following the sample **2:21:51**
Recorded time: **2:18:27**
